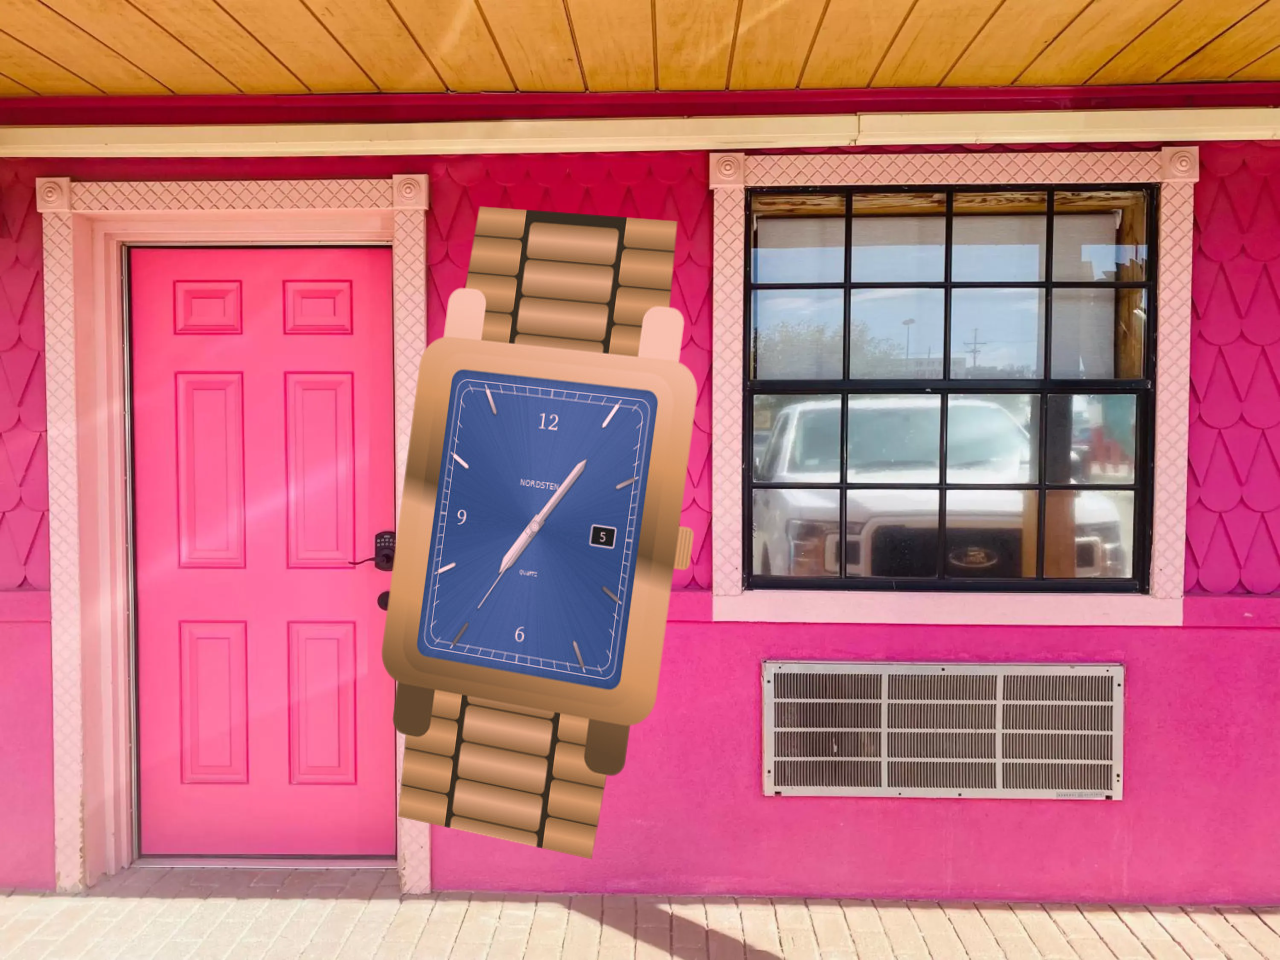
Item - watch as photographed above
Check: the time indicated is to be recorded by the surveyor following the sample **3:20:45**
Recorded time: **7:05:35**
